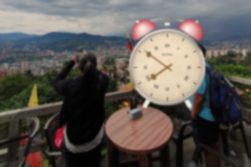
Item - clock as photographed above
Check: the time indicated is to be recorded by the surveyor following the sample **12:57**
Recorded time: **7:51**
